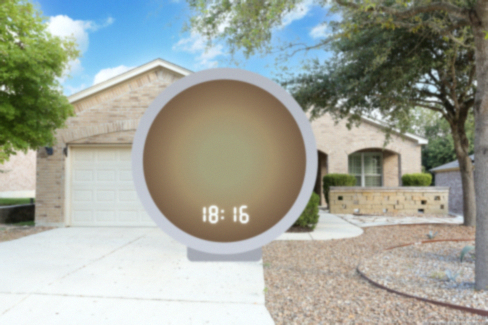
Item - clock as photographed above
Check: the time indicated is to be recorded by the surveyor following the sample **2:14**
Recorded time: **18:16**
